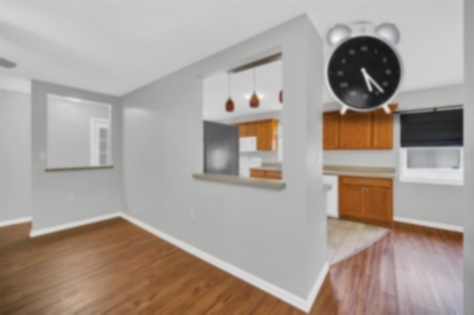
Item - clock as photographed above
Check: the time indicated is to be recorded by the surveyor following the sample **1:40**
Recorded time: **5:23**
